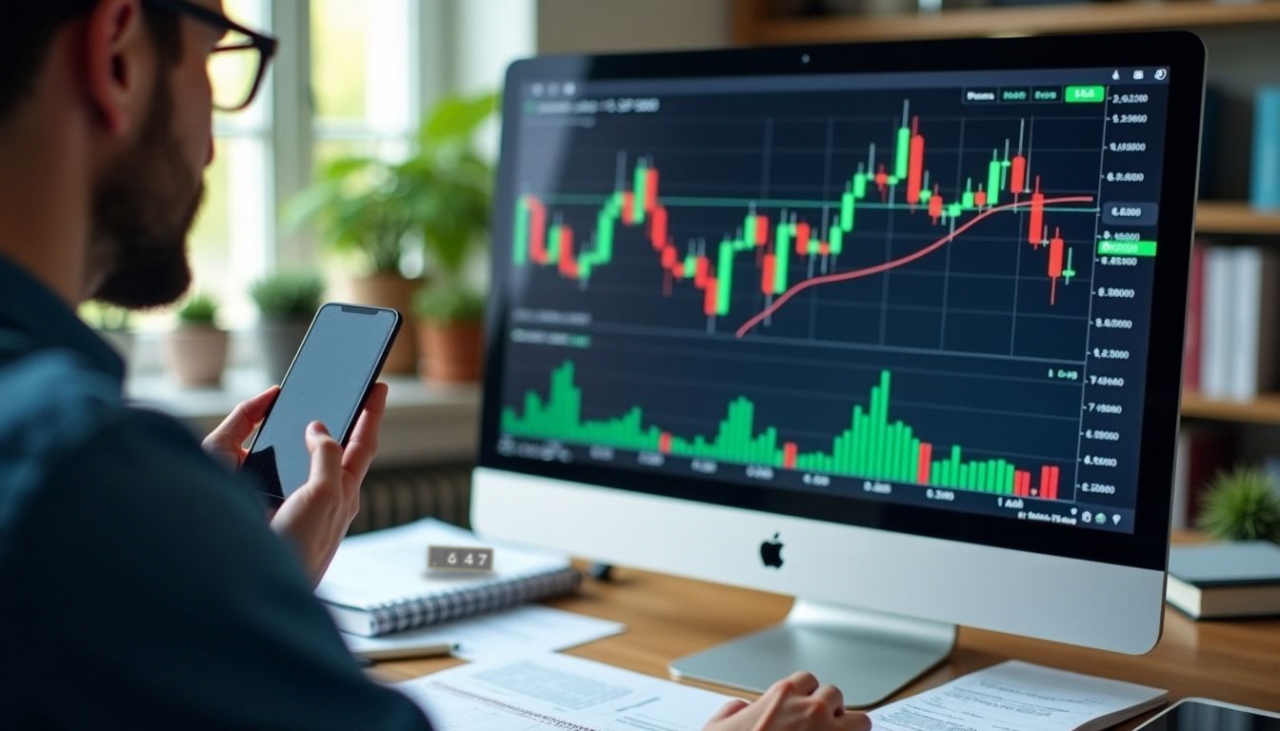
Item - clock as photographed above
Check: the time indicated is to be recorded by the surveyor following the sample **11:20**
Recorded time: **6:47**
